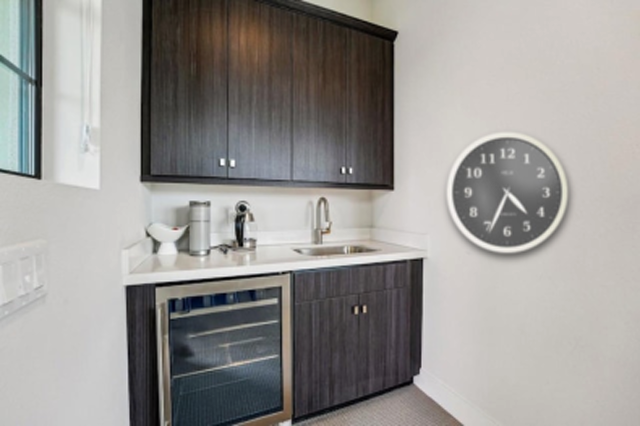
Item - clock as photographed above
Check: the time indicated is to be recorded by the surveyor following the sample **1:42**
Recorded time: **4:34**
